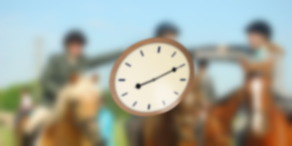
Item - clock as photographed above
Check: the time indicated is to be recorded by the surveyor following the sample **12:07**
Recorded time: **8:10**
